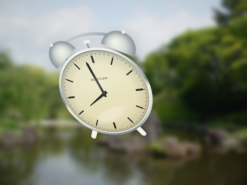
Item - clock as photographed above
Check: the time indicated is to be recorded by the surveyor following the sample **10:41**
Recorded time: **7:58**
